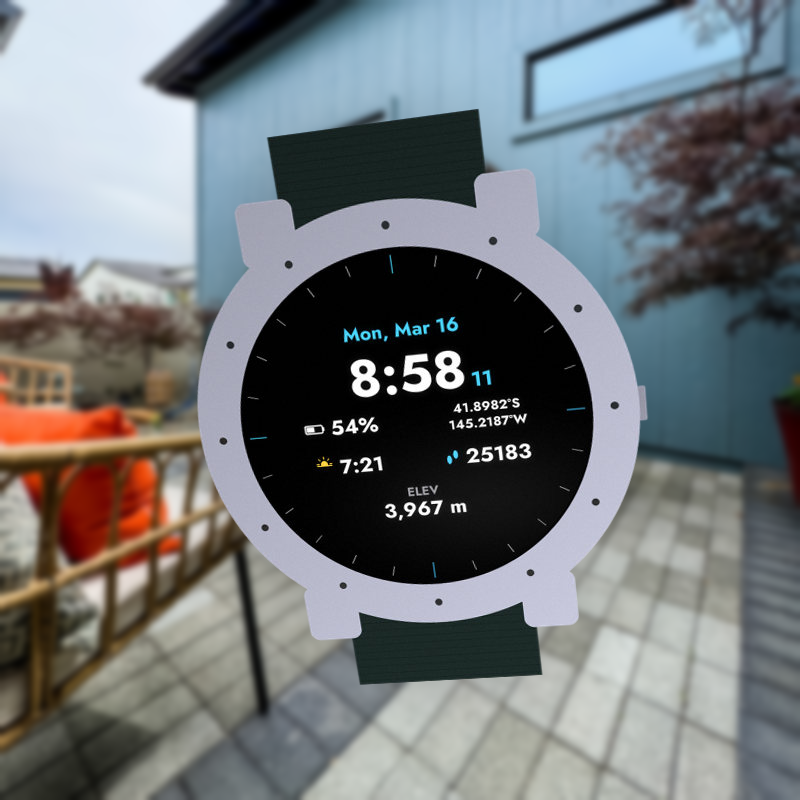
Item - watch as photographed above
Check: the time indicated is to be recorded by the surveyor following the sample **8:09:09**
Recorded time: **8:58:11**
